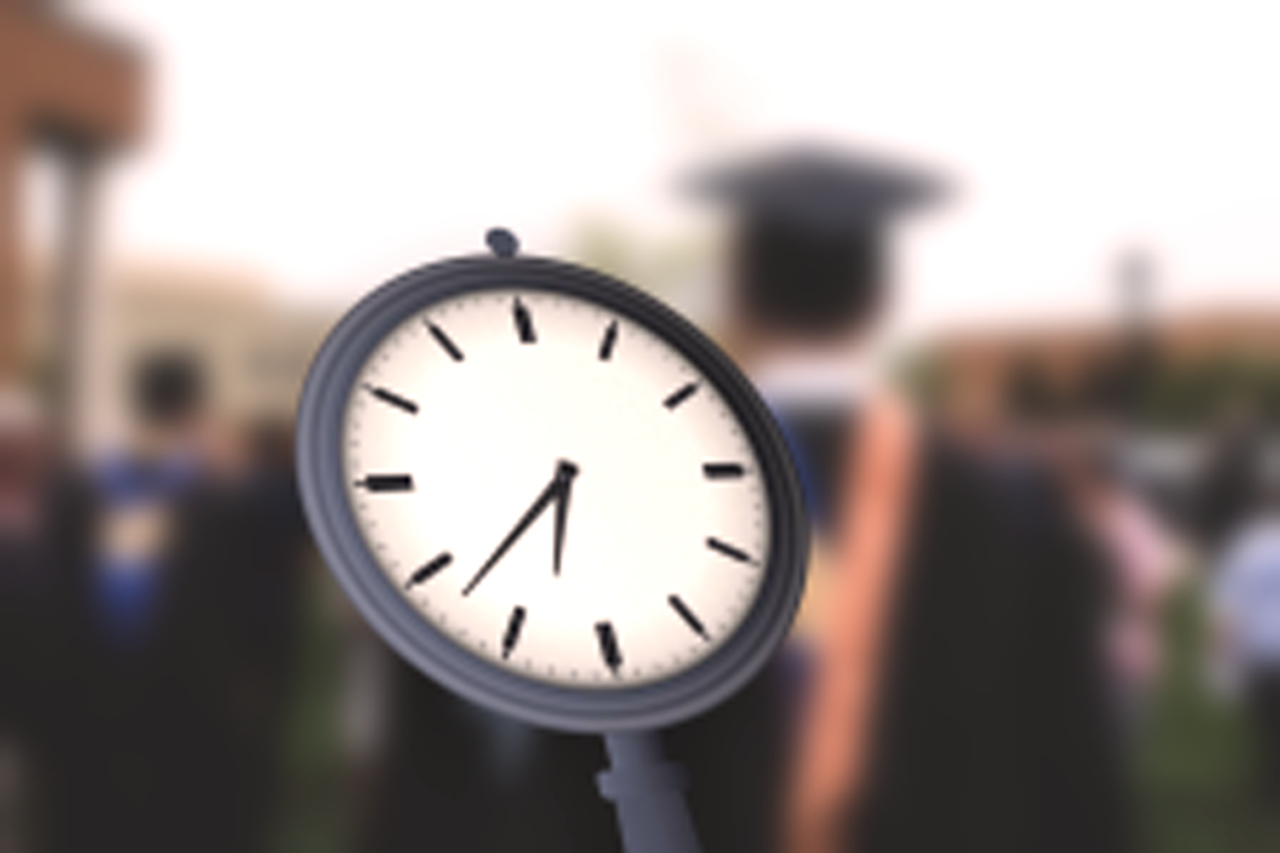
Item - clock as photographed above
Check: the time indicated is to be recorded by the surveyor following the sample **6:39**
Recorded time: **6:38**
